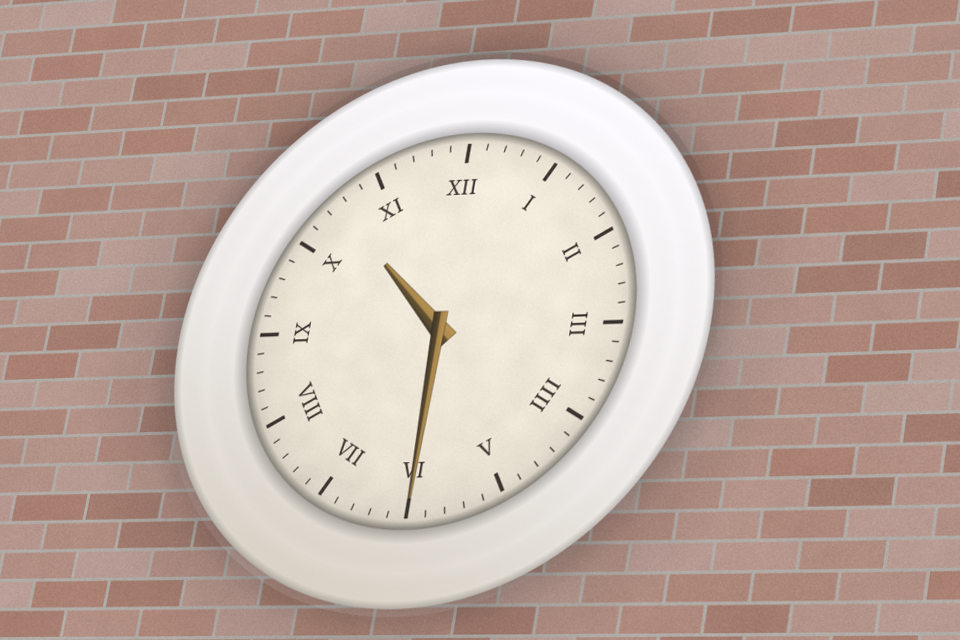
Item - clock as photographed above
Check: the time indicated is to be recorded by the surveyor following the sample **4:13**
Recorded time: **10:30**
